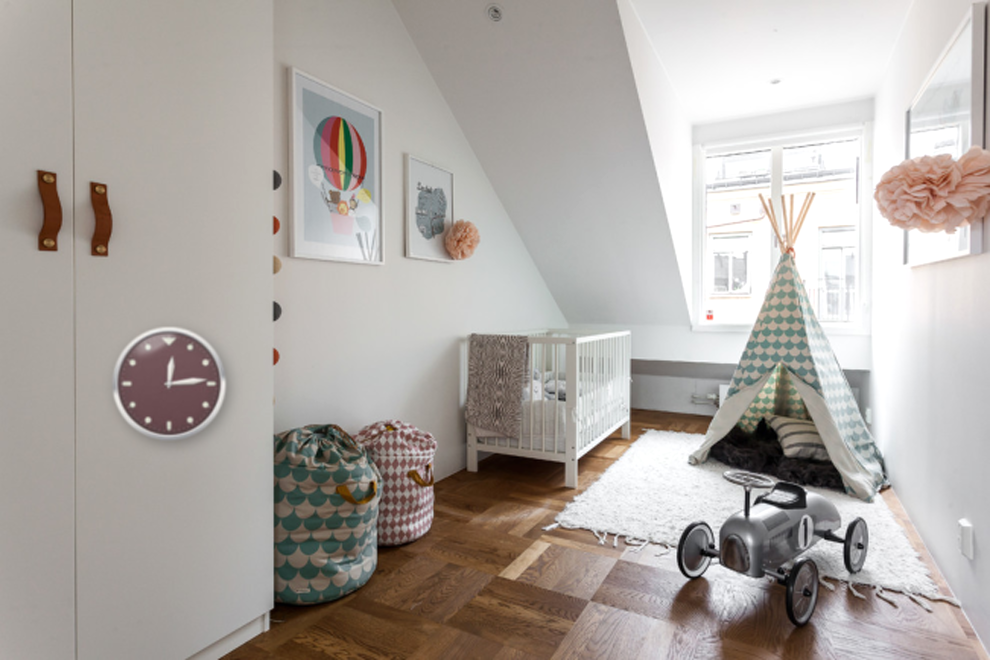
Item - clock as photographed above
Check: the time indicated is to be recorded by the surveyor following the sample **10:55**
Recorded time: **12:14**
